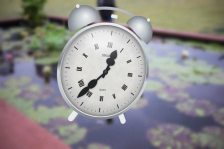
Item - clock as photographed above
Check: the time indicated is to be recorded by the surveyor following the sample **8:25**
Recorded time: **12:37**
